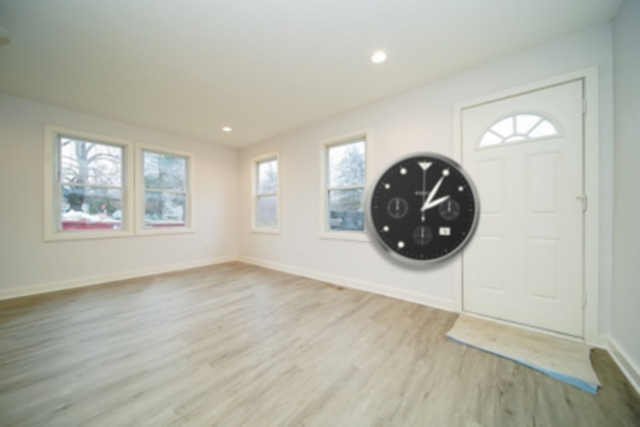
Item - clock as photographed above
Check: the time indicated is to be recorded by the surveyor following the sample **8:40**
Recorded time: **2:05**
